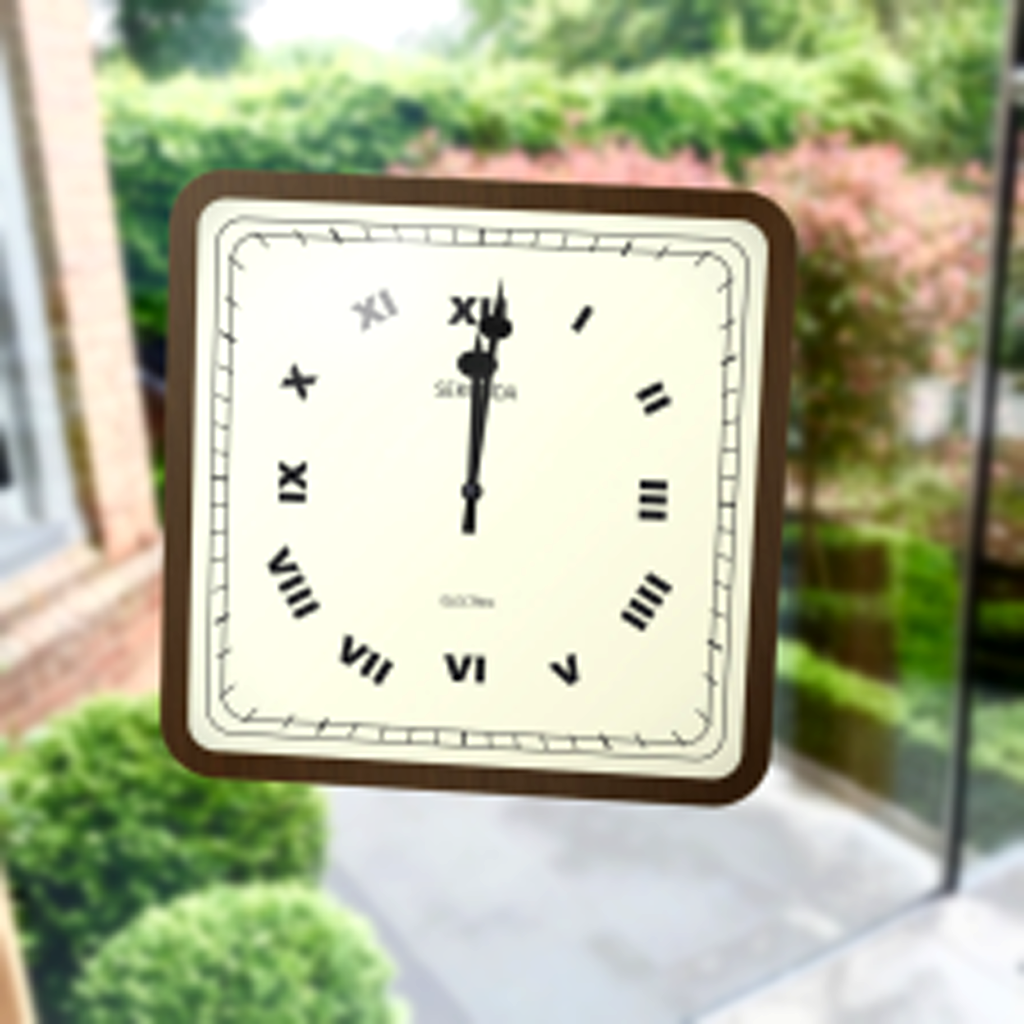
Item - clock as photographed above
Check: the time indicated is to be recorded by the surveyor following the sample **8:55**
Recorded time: **12:01**
